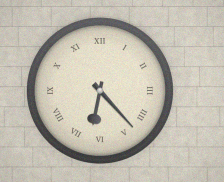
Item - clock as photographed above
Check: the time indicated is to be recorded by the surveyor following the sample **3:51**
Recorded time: **6:23**
